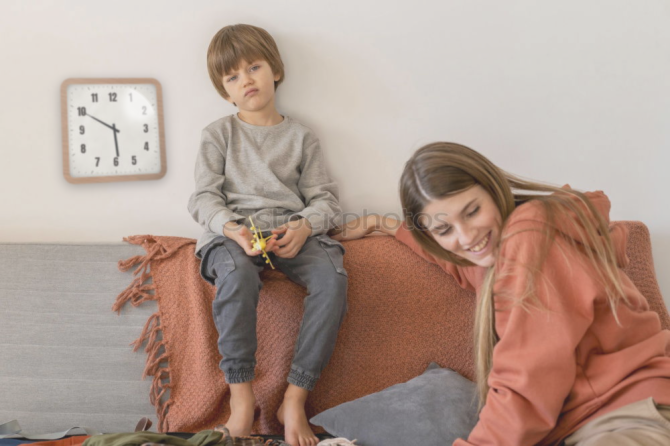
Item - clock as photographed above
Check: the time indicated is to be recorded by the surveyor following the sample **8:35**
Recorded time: **5:50**
